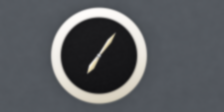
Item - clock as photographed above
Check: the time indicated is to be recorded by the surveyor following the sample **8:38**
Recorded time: **7:06**
